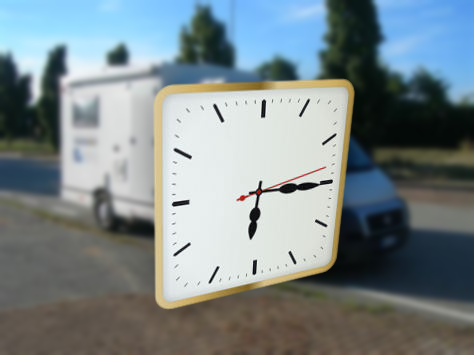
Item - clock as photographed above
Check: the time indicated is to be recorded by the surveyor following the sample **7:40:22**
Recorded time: **6:15:13**
